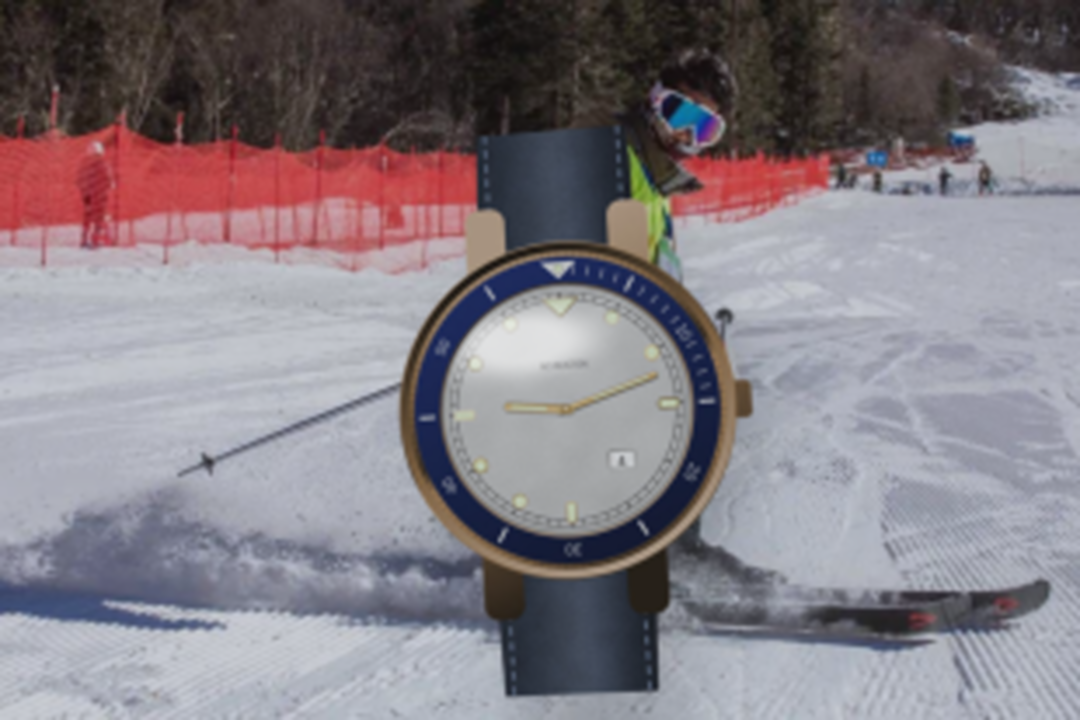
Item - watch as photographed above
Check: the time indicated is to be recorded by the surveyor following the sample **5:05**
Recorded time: **9:12**
